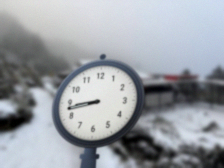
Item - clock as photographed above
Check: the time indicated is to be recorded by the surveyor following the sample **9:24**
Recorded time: **8:43**
